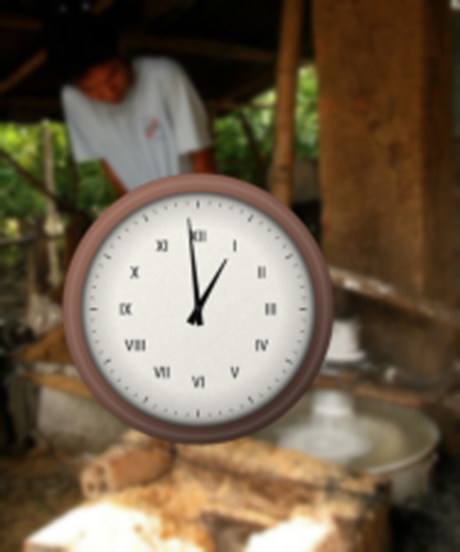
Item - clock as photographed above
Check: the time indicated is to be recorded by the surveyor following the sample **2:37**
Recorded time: **12:59**
